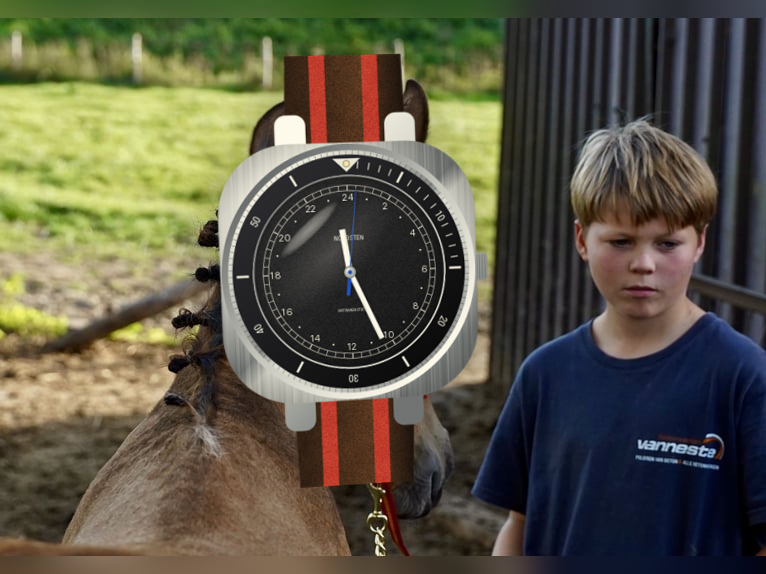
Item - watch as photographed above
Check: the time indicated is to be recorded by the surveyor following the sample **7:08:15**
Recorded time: **23:26:01**
